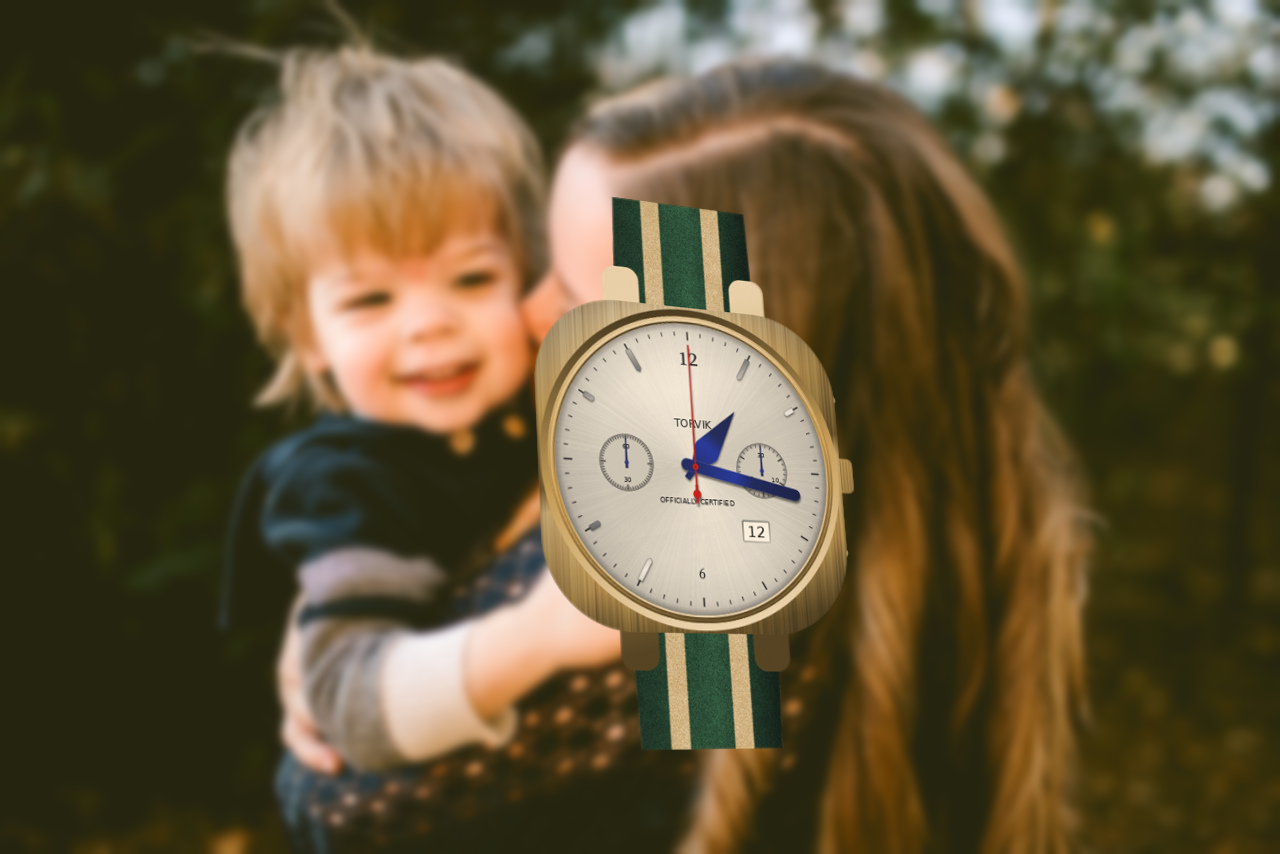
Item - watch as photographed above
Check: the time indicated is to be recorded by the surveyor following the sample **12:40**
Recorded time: **1:17**
